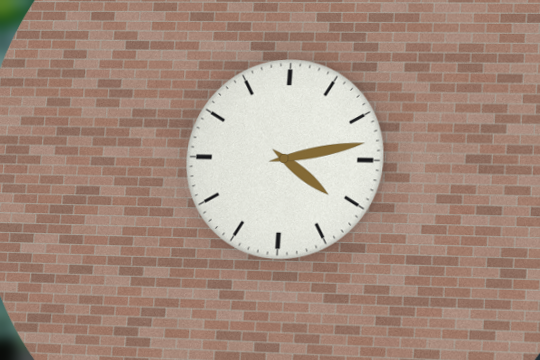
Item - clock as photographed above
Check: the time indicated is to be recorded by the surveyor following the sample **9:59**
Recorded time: **4:13**
